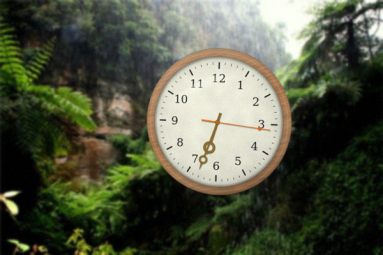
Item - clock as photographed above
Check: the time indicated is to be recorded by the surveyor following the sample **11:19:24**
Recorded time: **6:33:16**
